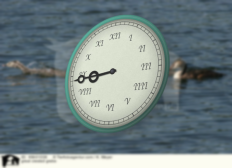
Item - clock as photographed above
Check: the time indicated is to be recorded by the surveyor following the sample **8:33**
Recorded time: **8:44**
